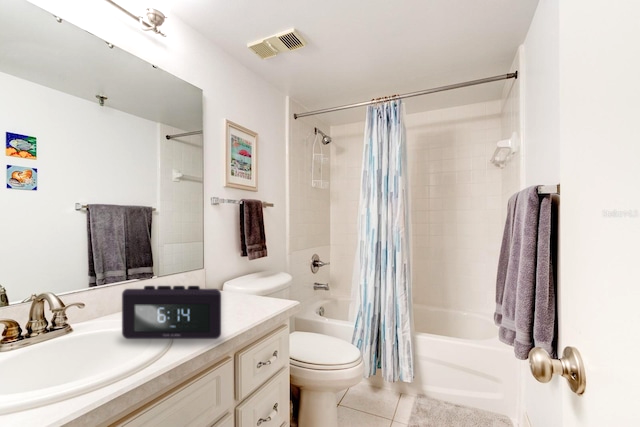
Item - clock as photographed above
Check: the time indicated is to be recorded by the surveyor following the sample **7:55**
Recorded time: **6:14**
